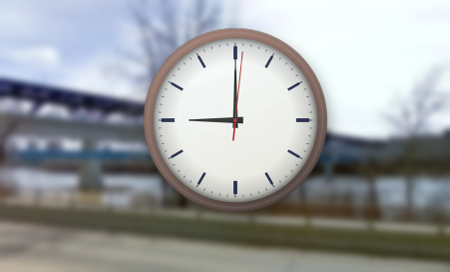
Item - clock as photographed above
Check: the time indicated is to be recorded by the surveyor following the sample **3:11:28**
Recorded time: **9:00:01**
